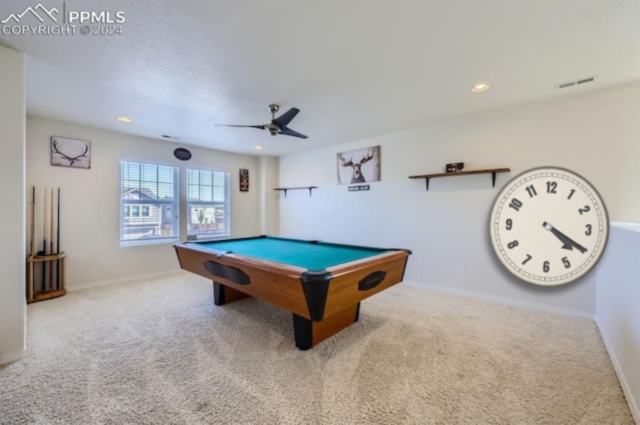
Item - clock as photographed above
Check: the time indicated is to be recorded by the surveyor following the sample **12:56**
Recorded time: **4:20**
